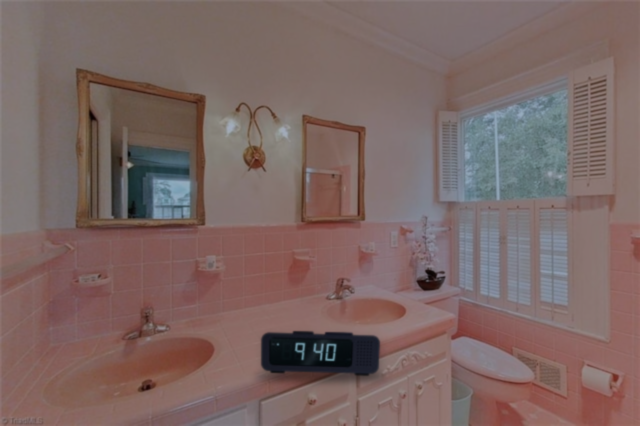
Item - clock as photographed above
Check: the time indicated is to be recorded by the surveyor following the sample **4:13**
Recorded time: **9:40**
